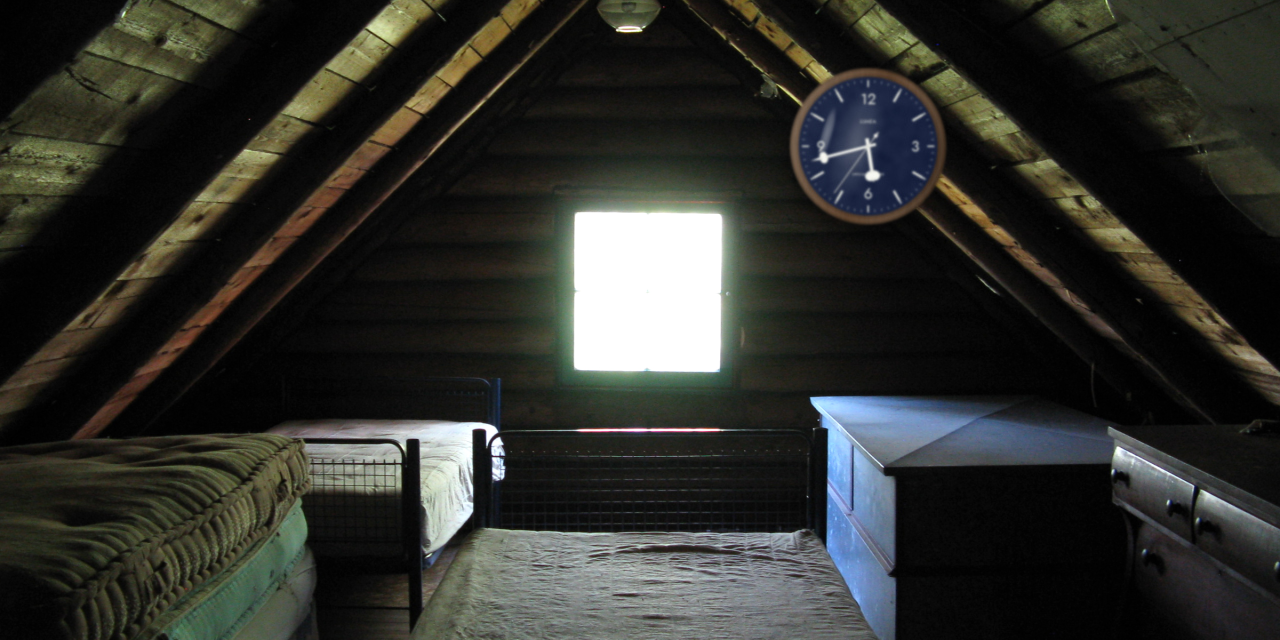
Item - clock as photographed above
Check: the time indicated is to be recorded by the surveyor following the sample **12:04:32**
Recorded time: **5:42:36**
